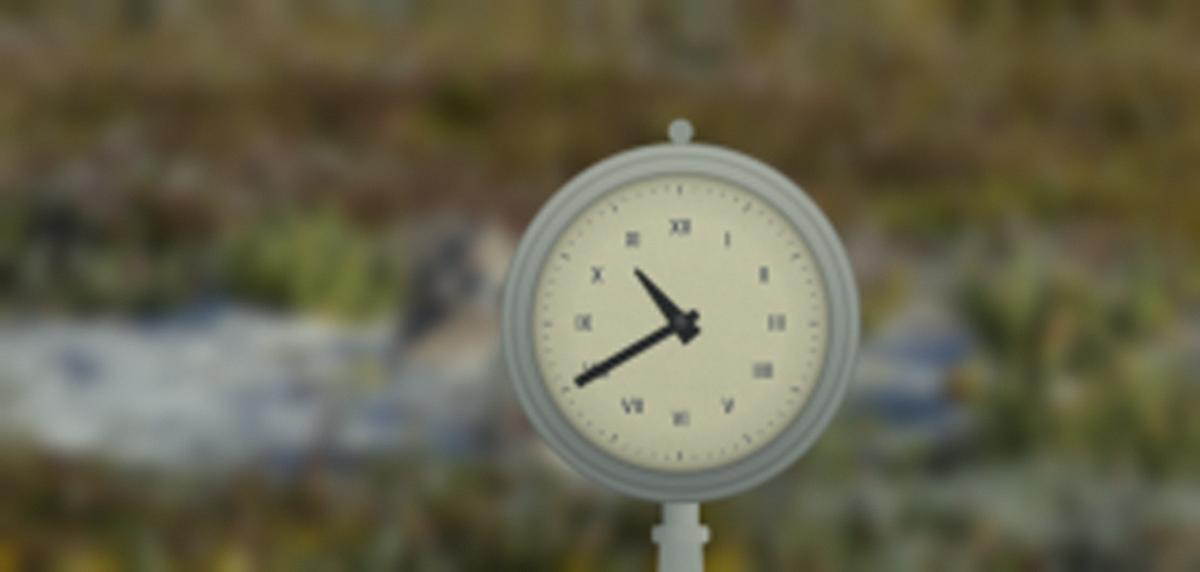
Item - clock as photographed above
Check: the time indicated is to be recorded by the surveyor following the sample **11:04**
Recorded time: **10:40**
